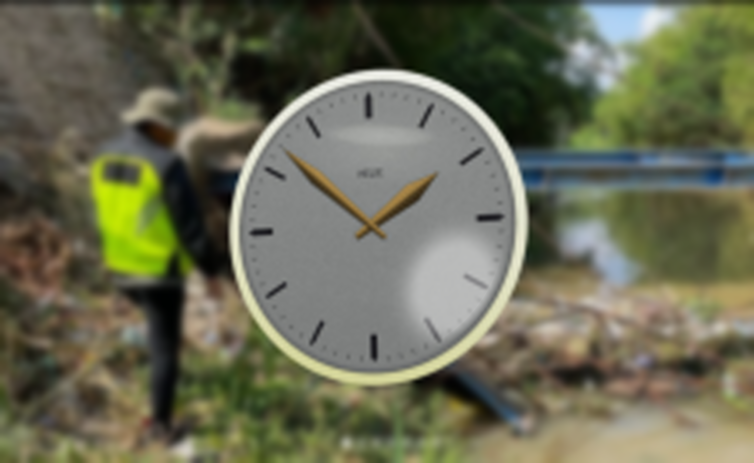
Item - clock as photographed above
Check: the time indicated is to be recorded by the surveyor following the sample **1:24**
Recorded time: **1:52**
